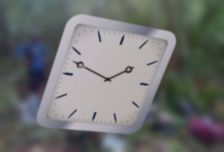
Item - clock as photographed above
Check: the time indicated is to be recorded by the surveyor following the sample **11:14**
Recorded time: **1:48**
